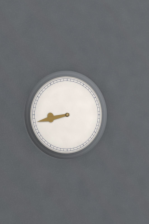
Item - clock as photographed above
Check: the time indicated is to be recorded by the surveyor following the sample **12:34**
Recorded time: **8:43**
